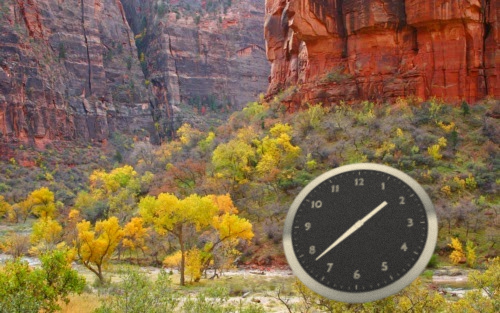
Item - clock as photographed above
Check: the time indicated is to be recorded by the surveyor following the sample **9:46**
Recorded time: **1:38**
